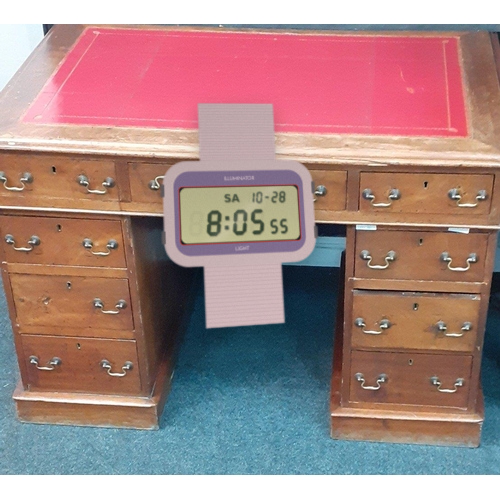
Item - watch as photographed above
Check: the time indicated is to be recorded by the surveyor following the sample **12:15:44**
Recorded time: **8:05:55**
